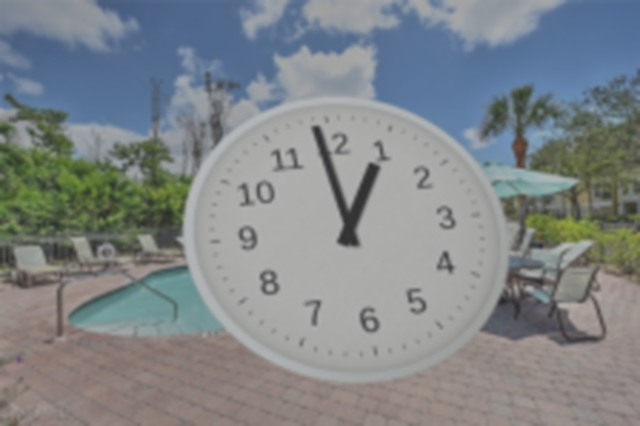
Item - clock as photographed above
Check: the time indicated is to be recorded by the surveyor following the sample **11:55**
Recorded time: **12:59**
